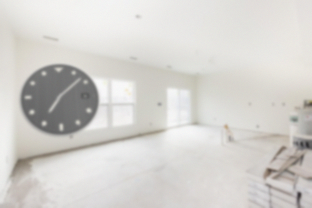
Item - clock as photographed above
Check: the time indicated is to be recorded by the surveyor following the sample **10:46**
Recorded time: **7:08**
